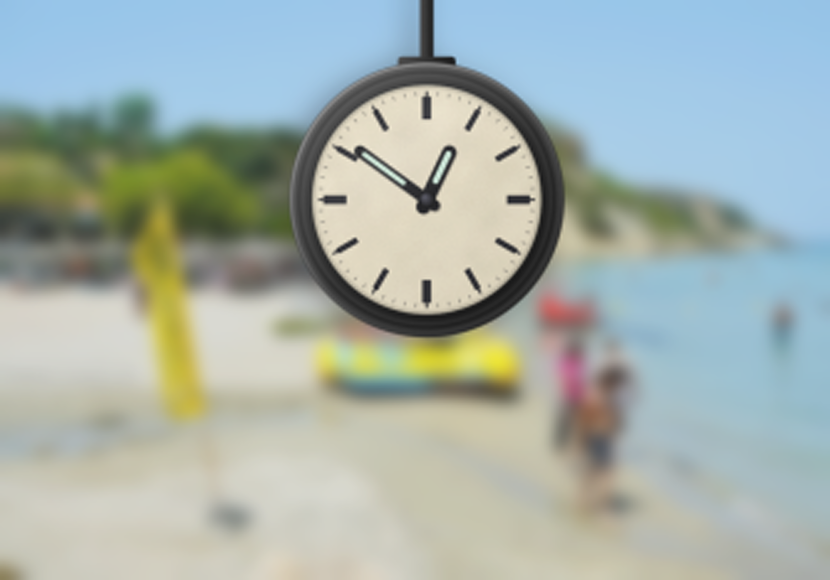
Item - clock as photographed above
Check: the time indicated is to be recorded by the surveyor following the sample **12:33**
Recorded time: **12:51**
